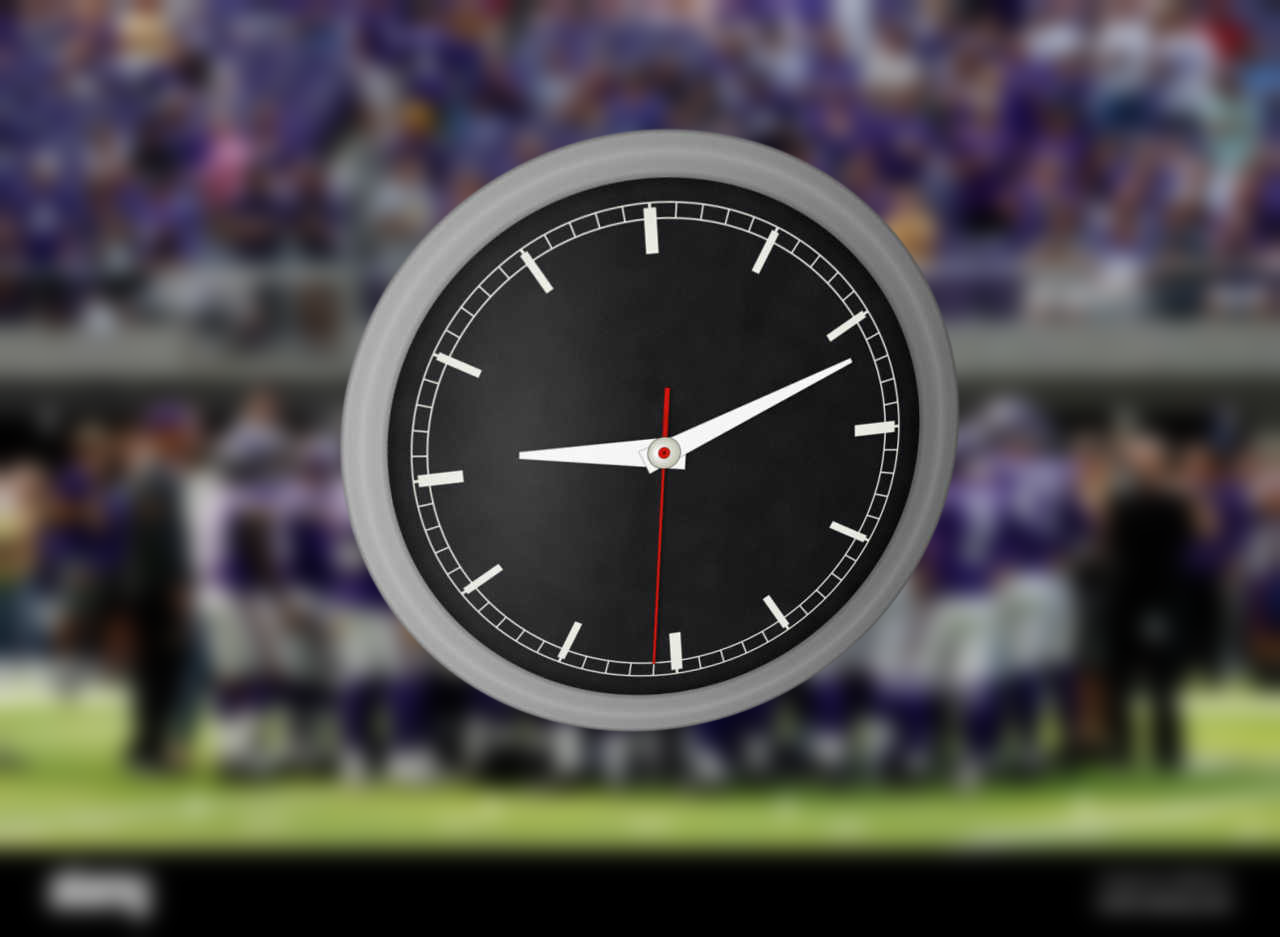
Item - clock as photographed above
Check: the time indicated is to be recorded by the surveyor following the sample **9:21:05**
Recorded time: **9:11:31**
